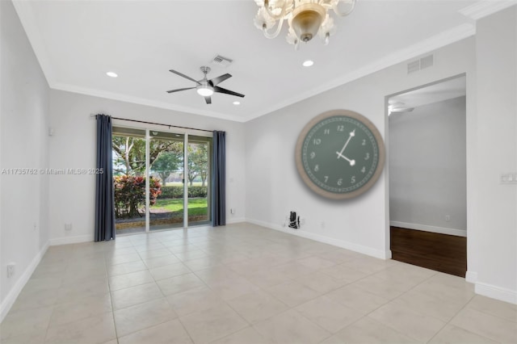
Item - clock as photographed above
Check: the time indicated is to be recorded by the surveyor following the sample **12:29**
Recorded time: **4:05**
